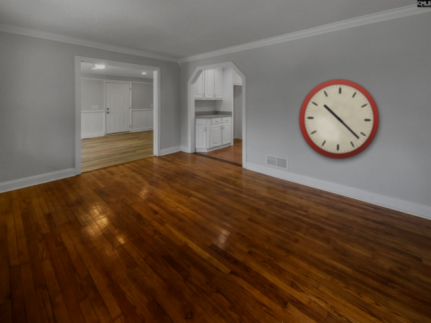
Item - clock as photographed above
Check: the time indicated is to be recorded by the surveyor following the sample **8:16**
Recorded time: **10:22**
